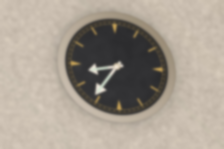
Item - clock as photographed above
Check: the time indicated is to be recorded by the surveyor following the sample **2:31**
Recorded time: **8:36**
